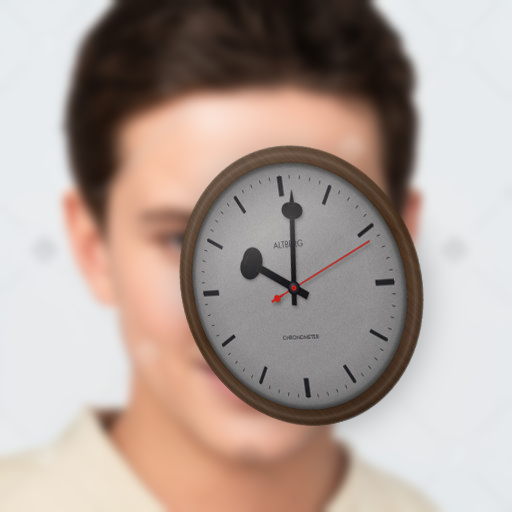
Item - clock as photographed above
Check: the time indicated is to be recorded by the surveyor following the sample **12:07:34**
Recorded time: **10:01:11**
